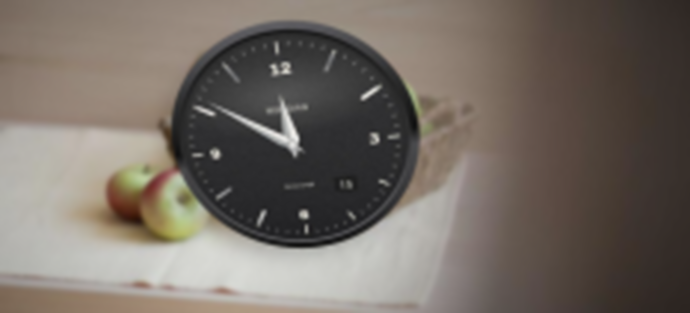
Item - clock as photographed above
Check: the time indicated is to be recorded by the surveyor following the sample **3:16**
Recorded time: **11:51**
